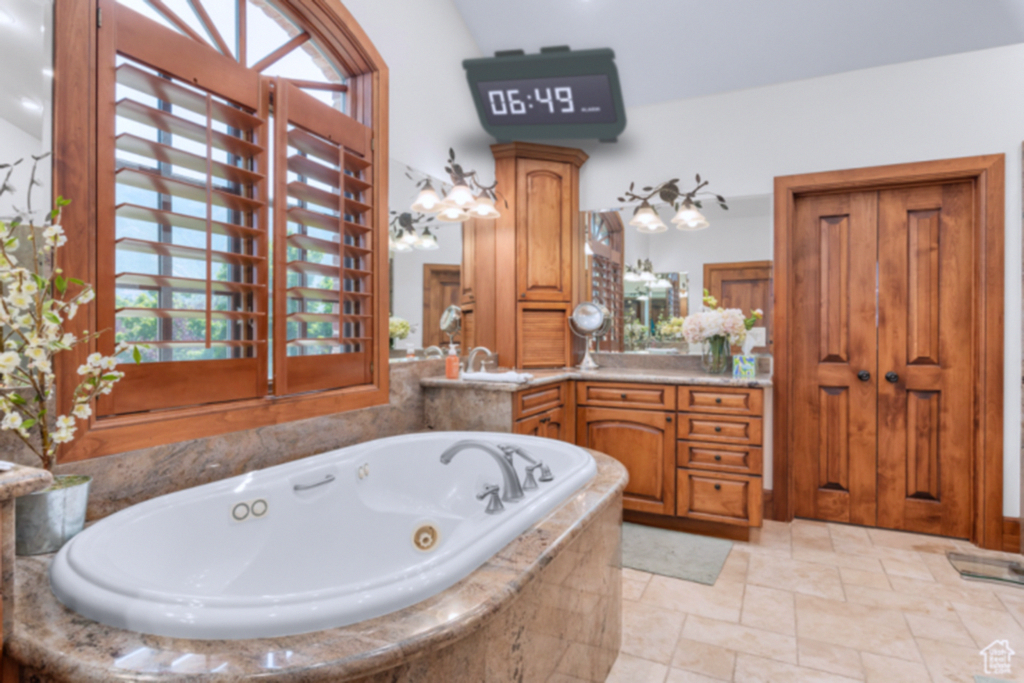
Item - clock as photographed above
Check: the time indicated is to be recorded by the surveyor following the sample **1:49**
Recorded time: **6:49**
